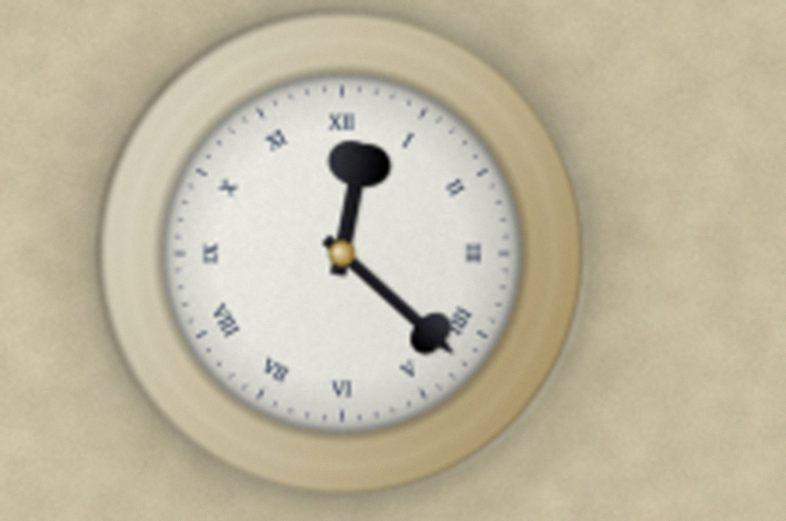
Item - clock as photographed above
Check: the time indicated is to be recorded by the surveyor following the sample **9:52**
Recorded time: **12:22**
